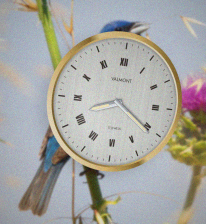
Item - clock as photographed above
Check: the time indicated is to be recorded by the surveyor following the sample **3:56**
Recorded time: **8:21**
